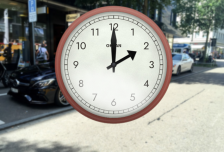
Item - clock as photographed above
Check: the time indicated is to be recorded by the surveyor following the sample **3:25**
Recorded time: **2:00**
